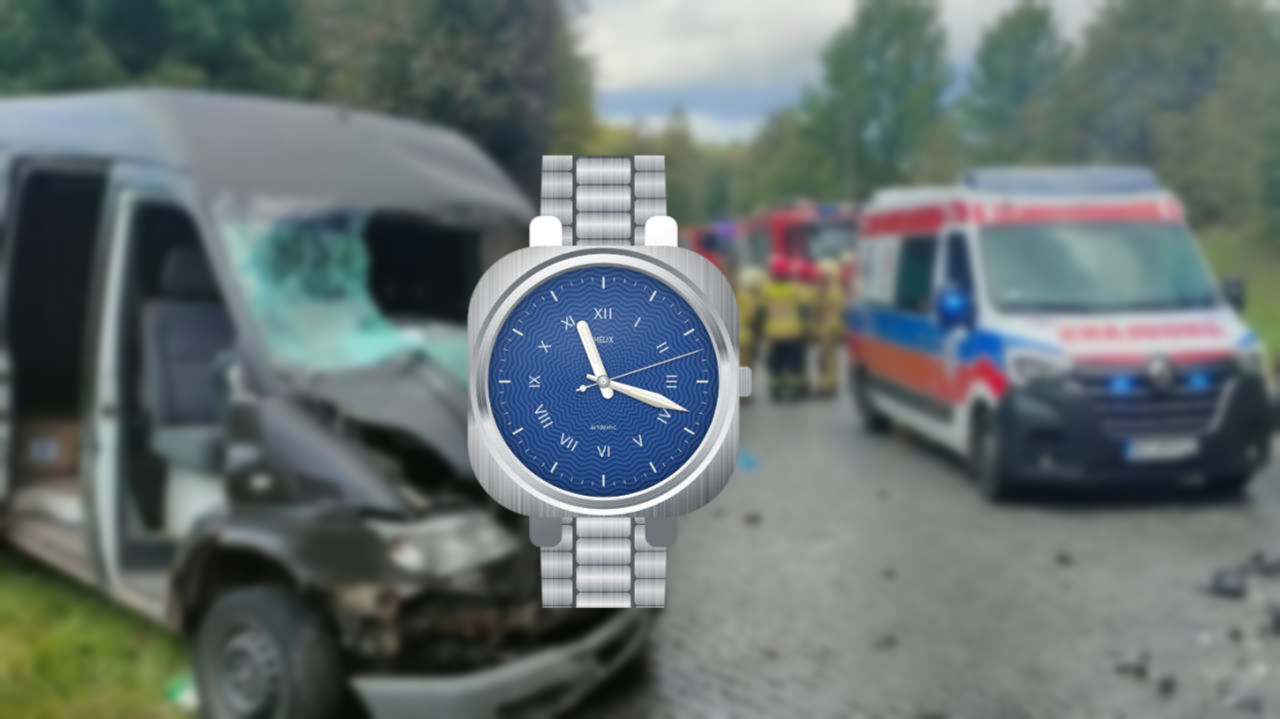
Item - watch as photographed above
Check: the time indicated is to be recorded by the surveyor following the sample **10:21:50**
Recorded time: **11:18:12**
